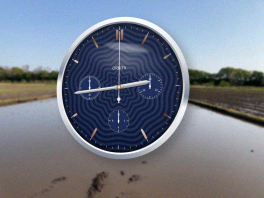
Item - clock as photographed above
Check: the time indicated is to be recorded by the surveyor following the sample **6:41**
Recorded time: **2:44**
